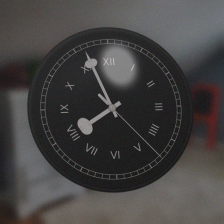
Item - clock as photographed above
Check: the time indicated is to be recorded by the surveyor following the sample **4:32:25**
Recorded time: **7:56:23**
